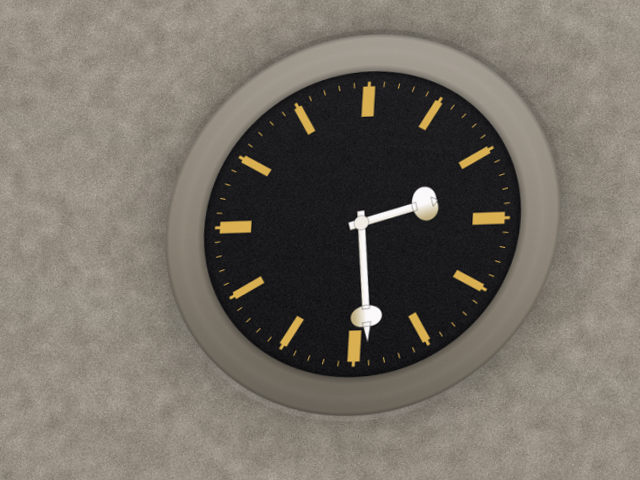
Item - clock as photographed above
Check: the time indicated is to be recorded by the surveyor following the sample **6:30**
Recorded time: **2:29**
